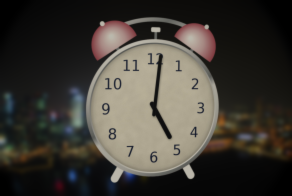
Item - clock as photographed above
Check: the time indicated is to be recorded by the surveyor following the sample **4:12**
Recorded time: **5:01**
